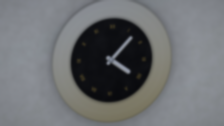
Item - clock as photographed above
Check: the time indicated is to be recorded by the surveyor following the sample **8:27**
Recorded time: **4:07**
